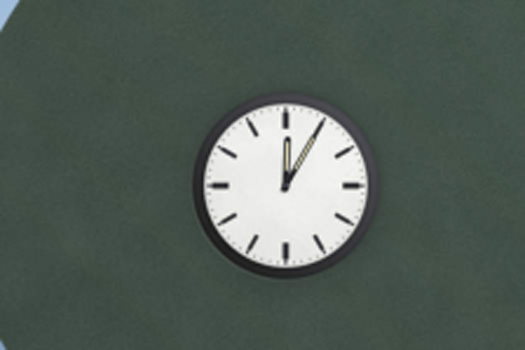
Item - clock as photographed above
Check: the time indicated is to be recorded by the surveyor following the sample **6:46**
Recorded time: **12:05**
